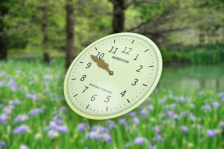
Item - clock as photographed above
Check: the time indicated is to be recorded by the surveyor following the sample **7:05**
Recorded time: **9:48**
